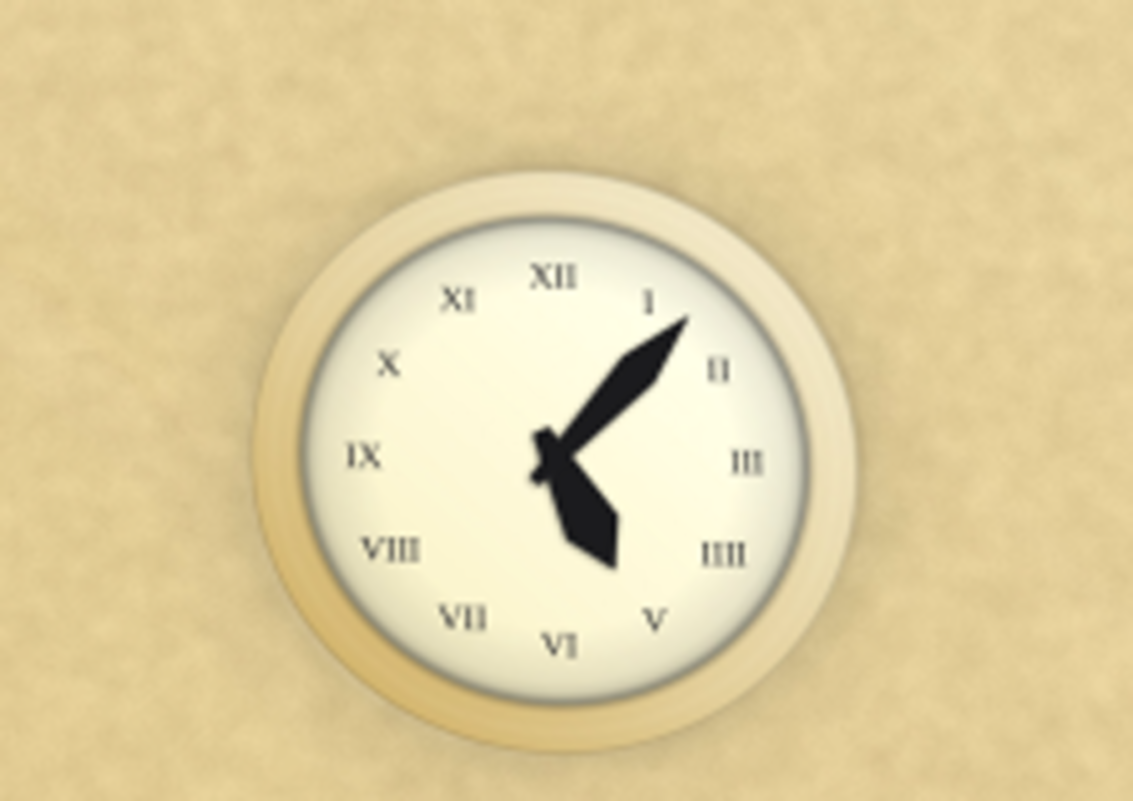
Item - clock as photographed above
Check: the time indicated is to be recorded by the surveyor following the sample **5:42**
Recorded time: **5:07**
